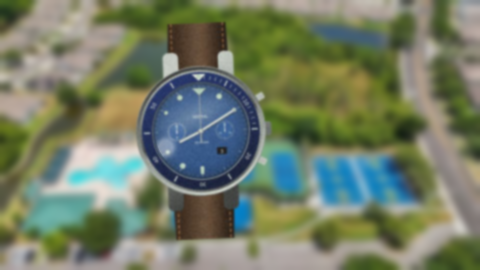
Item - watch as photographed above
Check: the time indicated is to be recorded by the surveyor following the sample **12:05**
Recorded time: **8:10**
